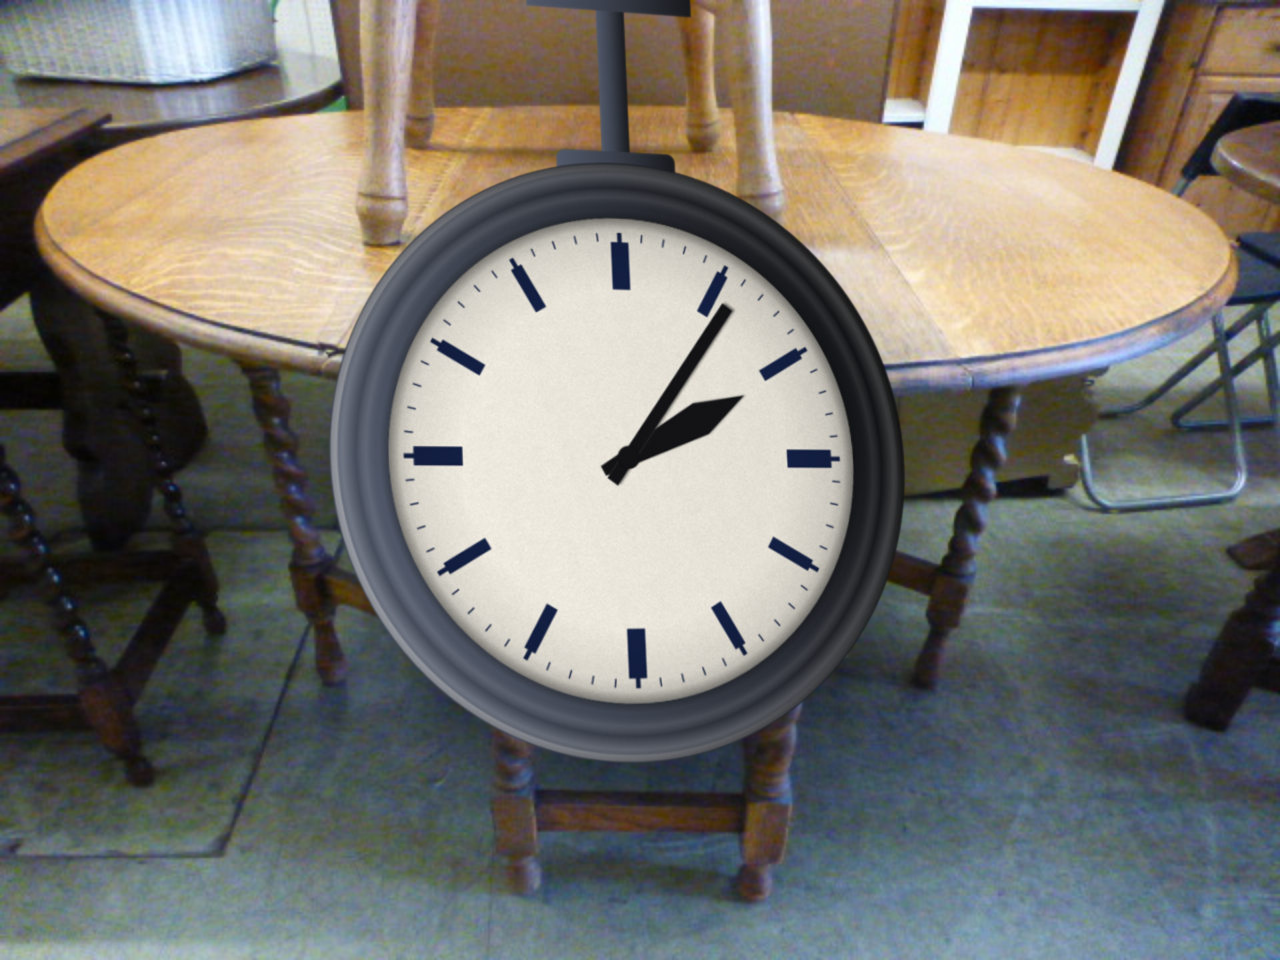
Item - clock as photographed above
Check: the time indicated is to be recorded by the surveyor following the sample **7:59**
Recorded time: **2:06**
